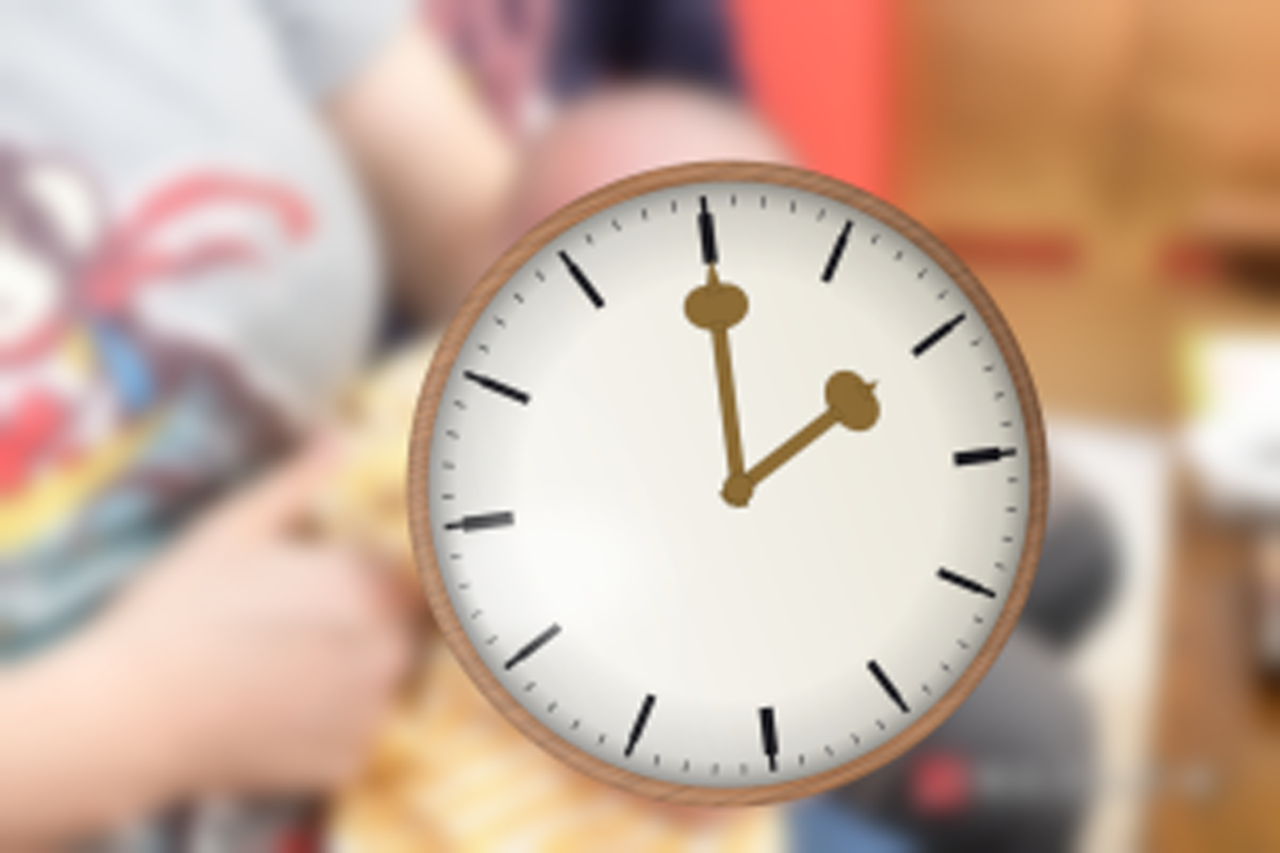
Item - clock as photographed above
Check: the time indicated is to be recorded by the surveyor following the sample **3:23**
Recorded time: **2:00**
